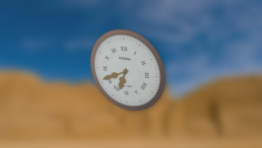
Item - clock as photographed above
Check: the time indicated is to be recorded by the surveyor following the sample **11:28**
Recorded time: **6:41**
